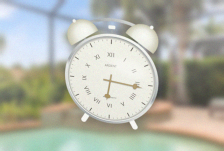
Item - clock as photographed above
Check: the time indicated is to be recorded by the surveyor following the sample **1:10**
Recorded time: **6:16**
